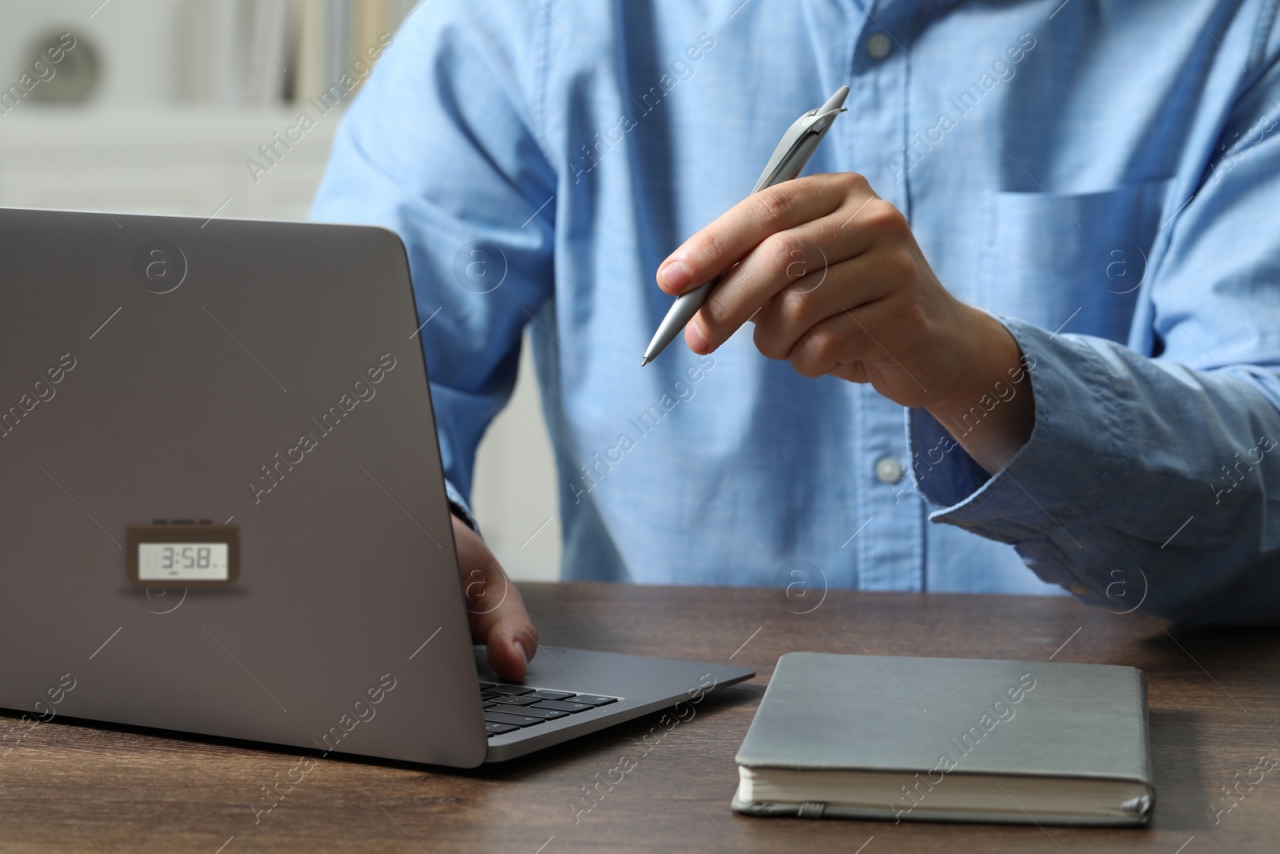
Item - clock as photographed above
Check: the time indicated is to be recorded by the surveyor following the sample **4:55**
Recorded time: **3:58**
